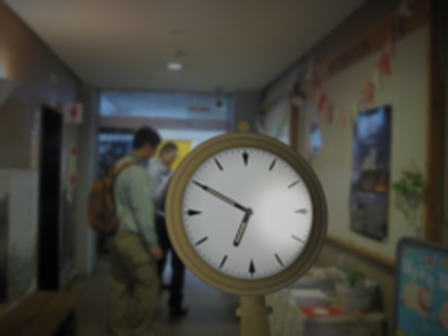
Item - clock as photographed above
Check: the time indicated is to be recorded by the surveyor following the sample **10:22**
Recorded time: **6:50**
